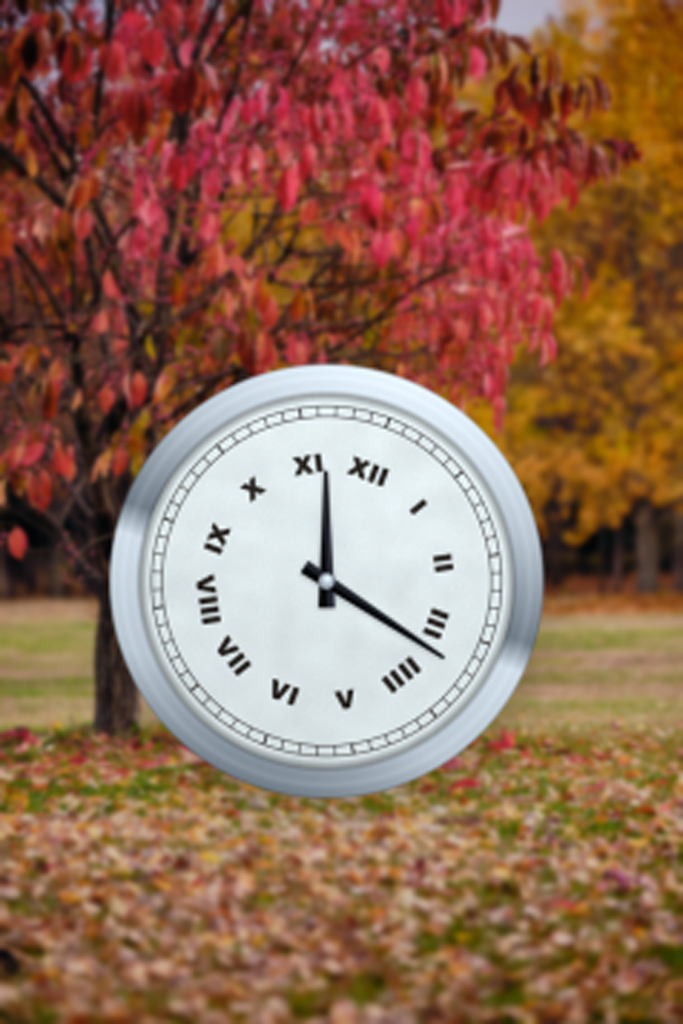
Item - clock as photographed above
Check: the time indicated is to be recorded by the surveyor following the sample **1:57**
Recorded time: **11:17**
